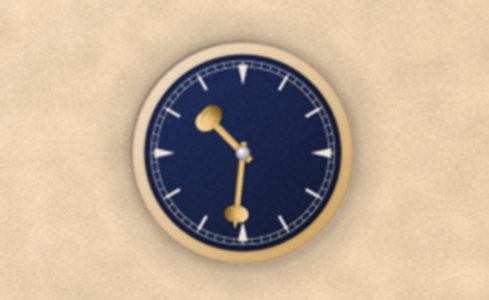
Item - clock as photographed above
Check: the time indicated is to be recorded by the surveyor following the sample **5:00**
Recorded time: **10:31**
